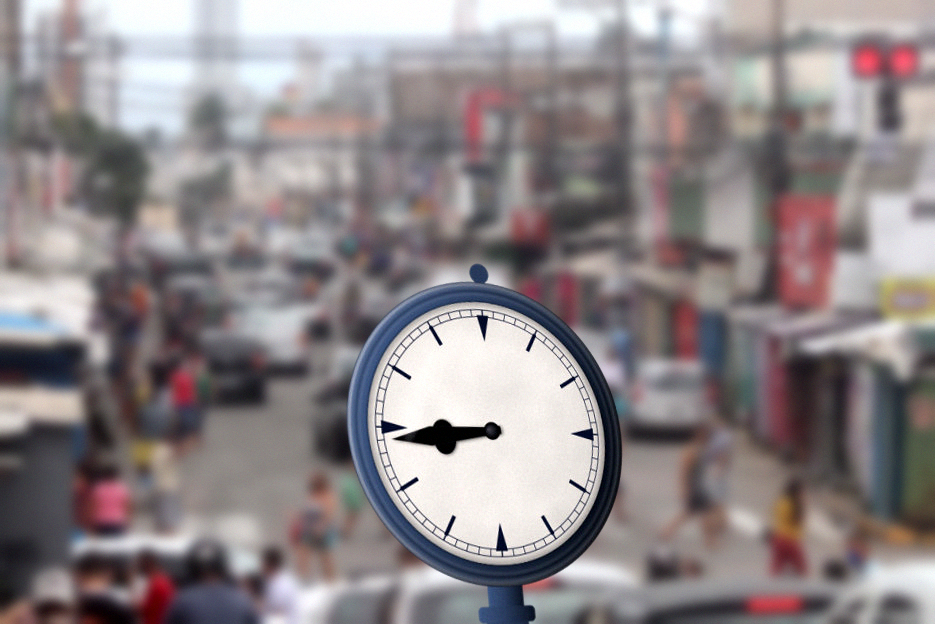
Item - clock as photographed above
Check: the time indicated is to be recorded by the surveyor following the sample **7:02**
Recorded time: **8:44**
